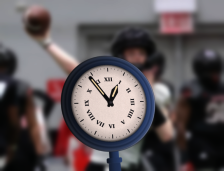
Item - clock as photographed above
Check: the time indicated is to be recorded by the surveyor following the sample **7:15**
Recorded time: **12:54**
